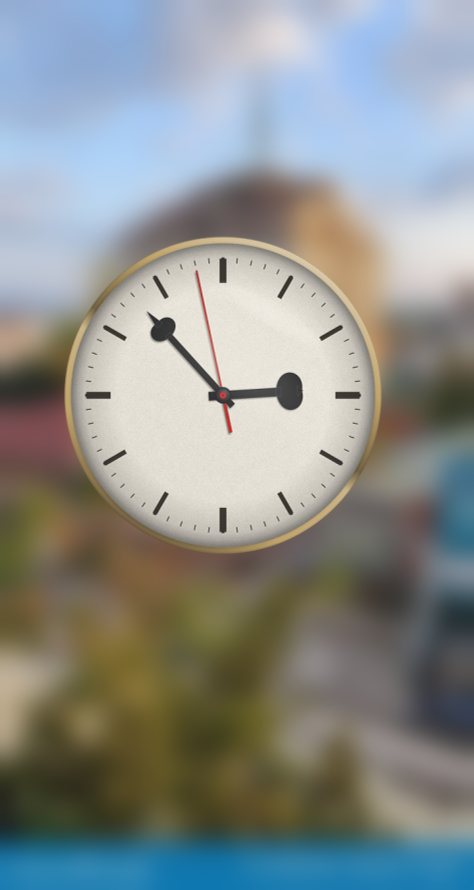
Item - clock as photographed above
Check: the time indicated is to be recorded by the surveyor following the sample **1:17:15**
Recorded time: **2:52:58**
